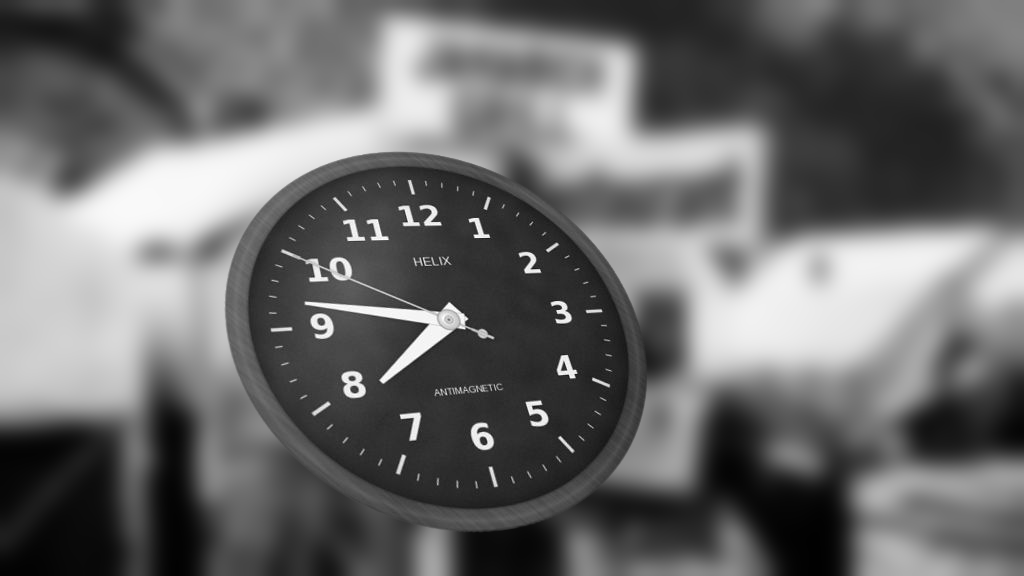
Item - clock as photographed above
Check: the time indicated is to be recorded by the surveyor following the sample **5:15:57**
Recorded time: **7:46:50**
